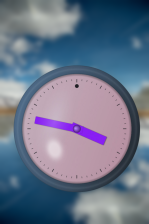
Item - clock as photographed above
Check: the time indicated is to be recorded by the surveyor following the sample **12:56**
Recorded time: **3:47**
